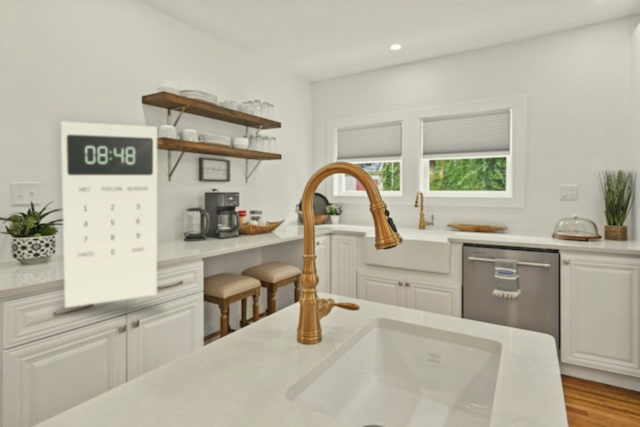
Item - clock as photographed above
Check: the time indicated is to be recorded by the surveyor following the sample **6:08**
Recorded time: **8:48**
